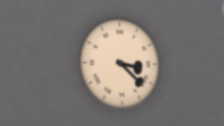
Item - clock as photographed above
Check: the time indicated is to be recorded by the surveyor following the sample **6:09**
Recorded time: **3:22**
